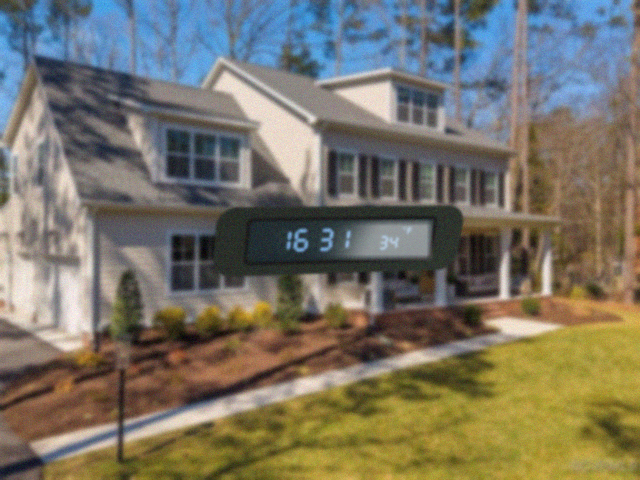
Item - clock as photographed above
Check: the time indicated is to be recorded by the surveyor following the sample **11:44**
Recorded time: **16:31**
